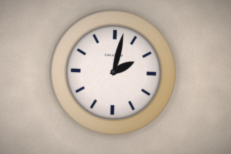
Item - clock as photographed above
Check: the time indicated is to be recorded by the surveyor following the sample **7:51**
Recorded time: **2:02**
